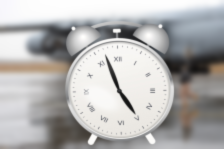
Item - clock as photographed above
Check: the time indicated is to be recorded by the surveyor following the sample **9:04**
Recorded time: **4:57**
